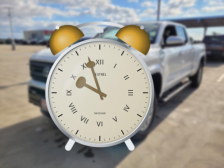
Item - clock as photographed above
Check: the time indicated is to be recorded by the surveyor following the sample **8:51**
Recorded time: **9:57**
